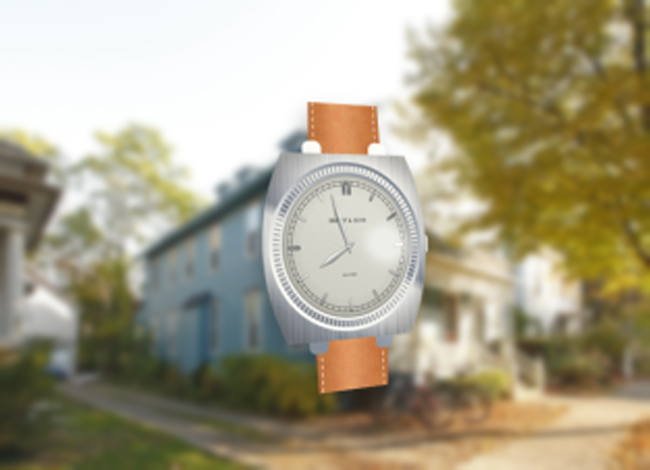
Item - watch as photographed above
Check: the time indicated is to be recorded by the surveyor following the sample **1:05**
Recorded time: **7:57**
